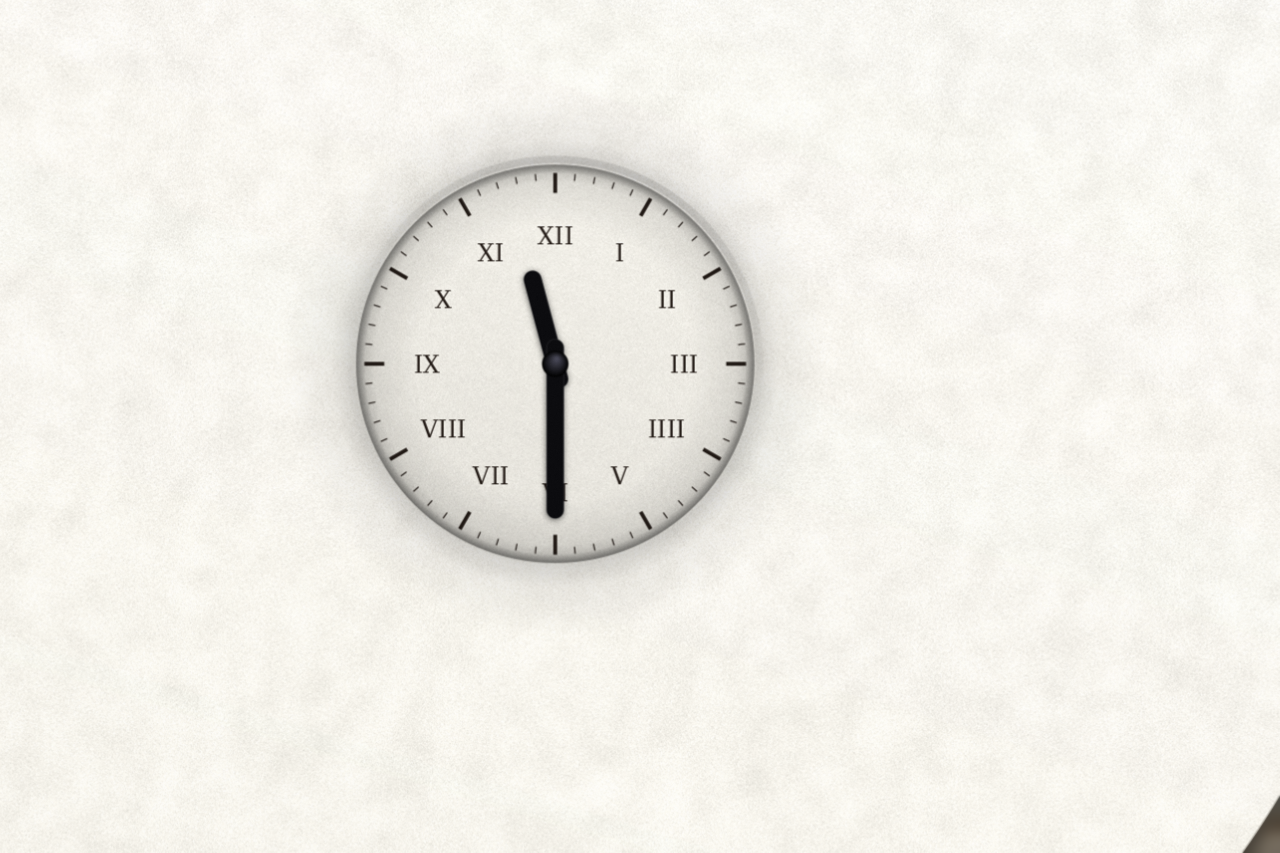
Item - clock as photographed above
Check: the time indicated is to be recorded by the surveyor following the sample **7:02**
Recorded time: **11:30**
